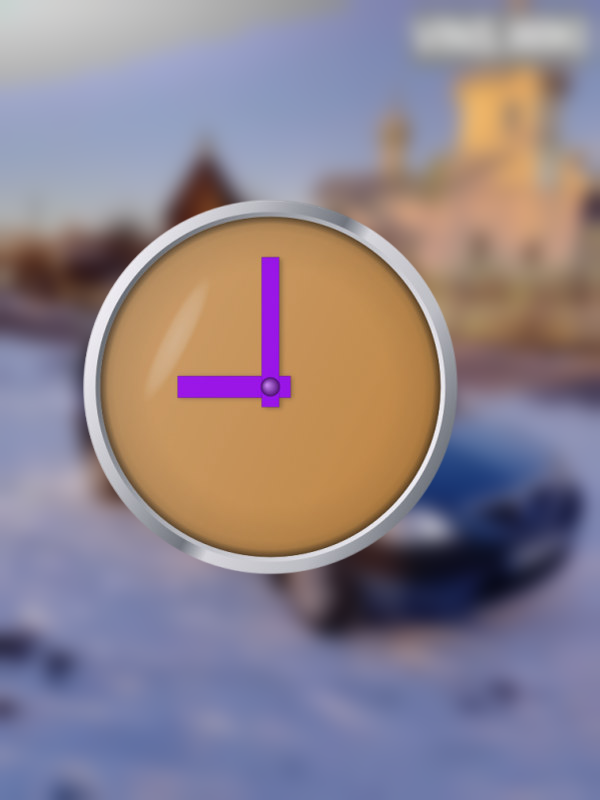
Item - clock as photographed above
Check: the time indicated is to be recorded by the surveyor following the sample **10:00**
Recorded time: **9:00**
